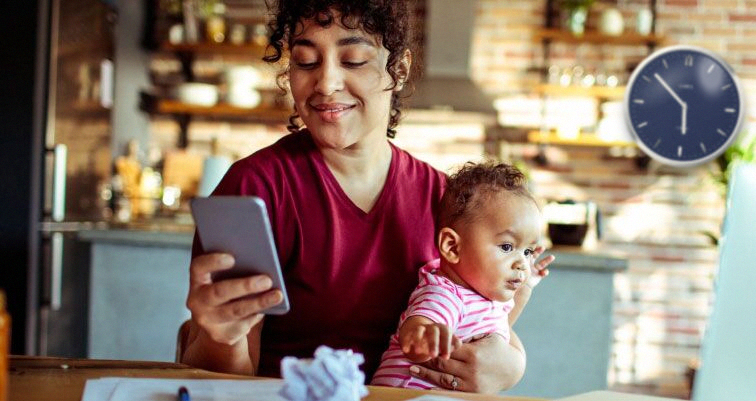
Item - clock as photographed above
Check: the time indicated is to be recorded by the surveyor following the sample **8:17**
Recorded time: **5:52**
